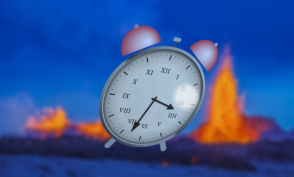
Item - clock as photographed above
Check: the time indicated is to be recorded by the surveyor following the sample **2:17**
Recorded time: **3:33**
